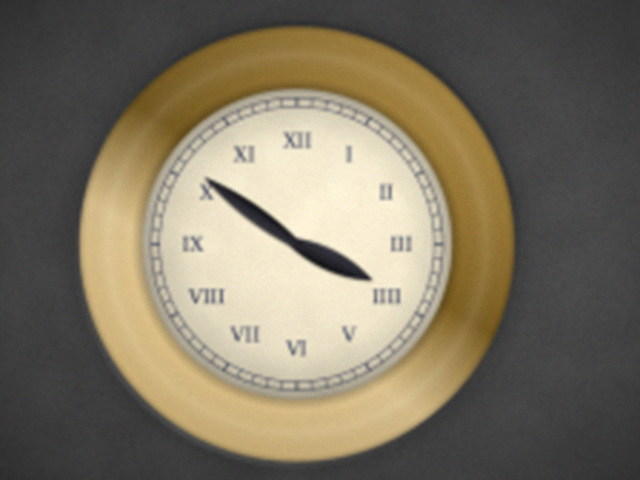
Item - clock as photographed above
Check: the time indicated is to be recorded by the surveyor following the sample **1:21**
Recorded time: **3:51**
